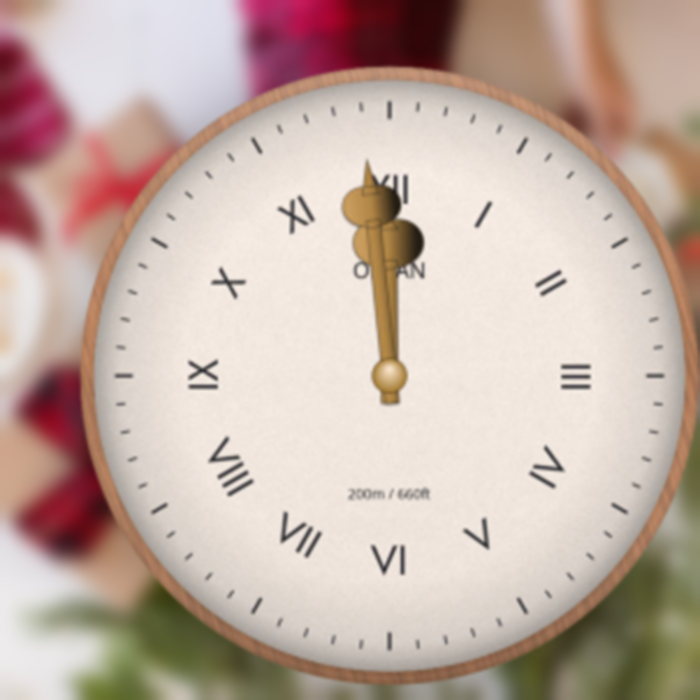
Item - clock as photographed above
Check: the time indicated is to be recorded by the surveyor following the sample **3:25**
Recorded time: **11:59**
